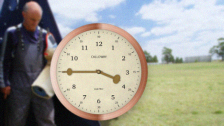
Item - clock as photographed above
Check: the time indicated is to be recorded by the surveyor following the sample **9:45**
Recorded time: **3:45**
